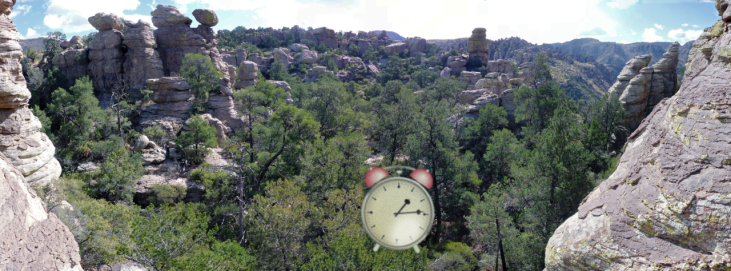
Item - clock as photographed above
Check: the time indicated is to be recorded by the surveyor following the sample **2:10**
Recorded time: **1:14**
